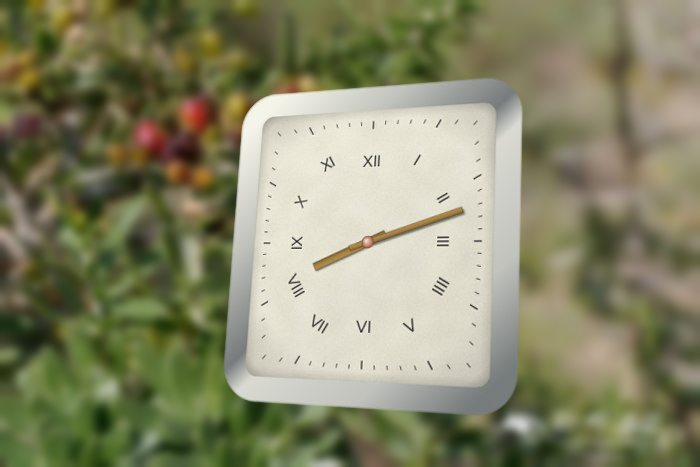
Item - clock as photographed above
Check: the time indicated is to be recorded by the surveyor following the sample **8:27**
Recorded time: **8:12**
